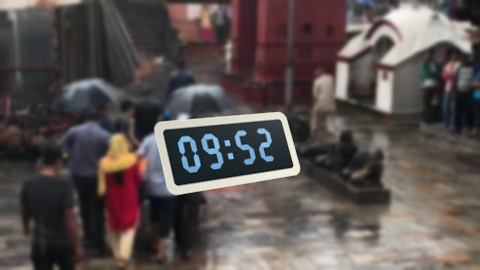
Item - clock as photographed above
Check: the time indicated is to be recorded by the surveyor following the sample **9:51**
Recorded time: **9:52**
